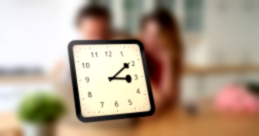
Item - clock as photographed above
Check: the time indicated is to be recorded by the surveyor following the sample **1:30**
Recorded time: **3:09**
